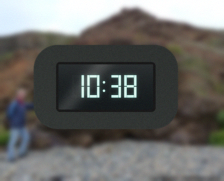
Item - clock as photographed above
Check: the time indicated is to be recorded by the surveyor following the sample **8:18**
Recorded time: **10:38**
